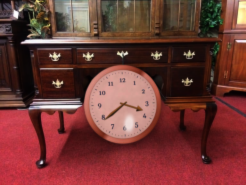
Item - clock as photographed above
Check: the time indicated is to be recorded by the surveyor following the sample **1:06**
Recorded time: **3:39**
